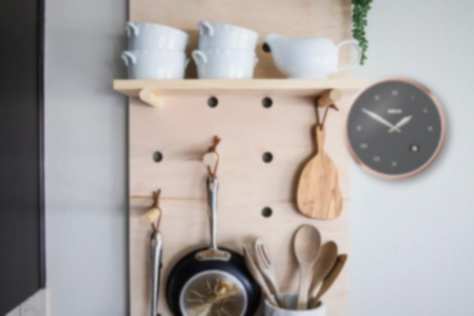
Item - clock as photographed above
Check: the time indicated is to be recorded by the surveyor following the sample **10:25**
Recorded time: **1:50**
